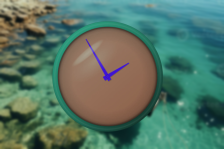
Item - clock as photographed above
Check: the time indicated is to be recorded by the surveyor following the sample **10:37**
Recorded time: **1:55**
